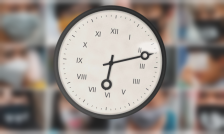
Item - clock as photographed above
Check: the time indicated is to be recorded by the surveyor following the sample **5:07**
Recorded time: **6:12**
